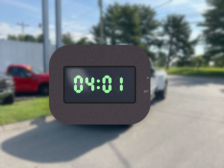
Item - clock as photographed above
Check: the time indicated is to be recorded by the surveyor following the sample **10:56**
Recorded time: **4:01**
